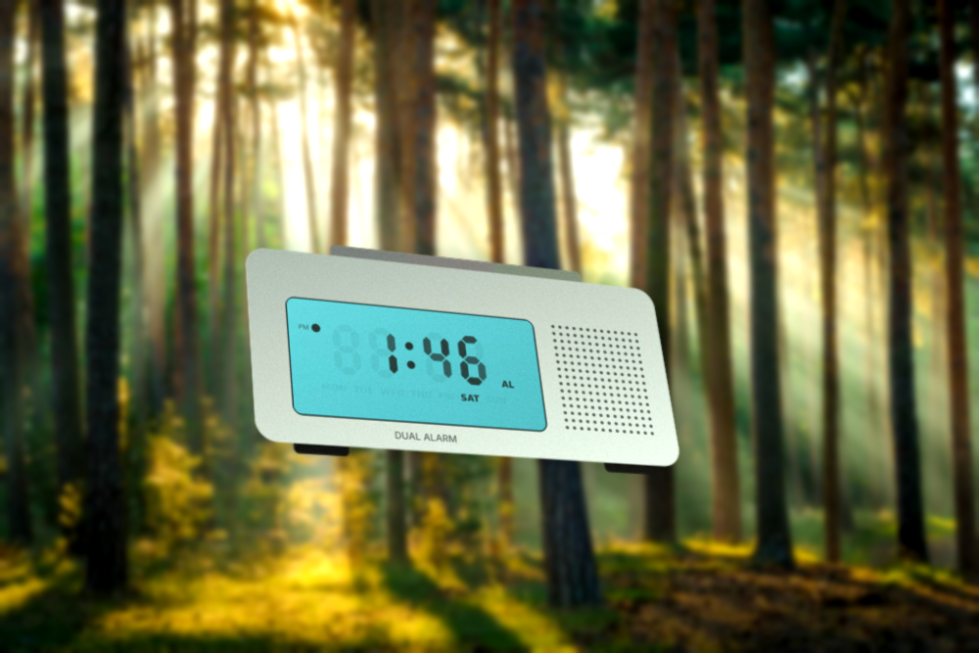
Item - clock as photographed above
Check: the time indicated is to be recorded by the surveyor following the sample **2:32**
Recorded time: **1:46**
